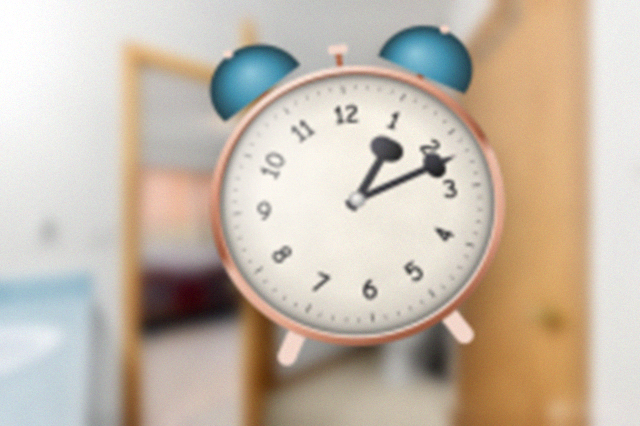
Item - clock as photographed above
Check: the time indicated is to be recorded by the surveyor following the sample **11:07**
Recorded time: **1:12**
